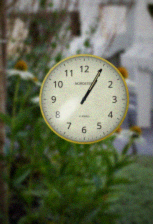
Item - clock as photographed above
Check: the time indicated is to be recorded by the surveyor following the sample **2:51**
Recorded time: **1:05**
